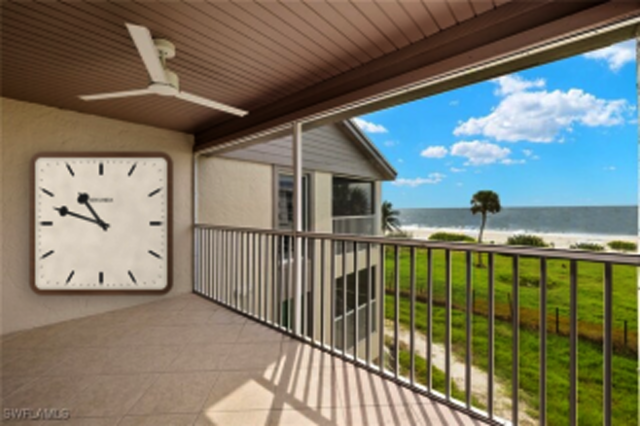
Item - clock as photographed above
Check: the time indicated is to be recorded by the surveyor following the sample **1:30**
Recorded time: **10:48**
